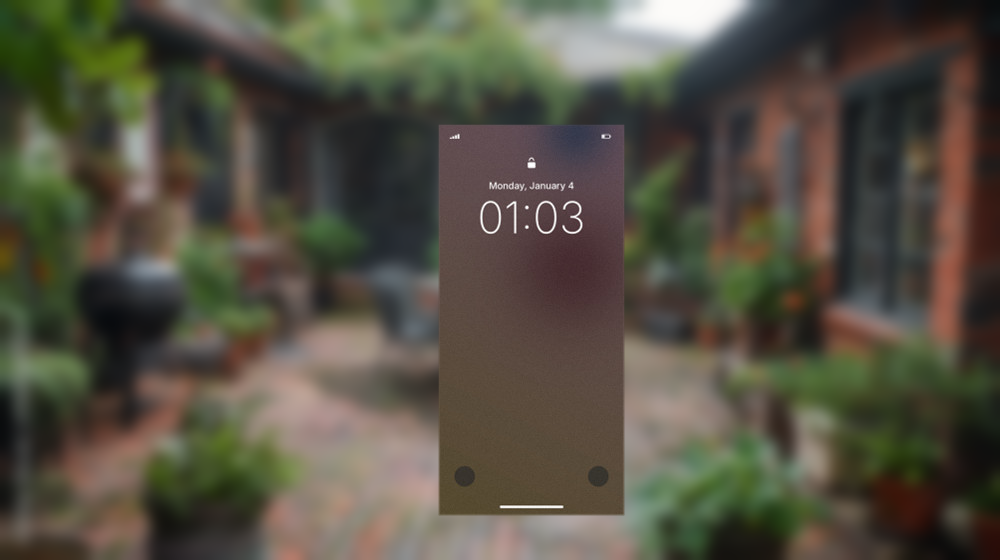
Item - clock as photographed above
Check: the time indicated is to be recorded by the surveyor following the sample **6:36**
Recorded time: **1:03**
